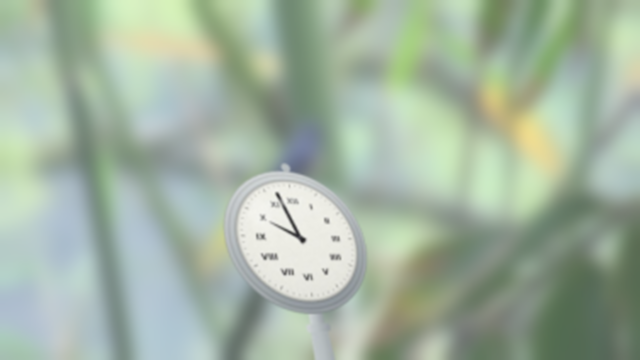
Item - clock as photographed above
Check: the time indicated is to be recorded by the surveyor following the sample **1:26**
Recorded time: **9:57**
